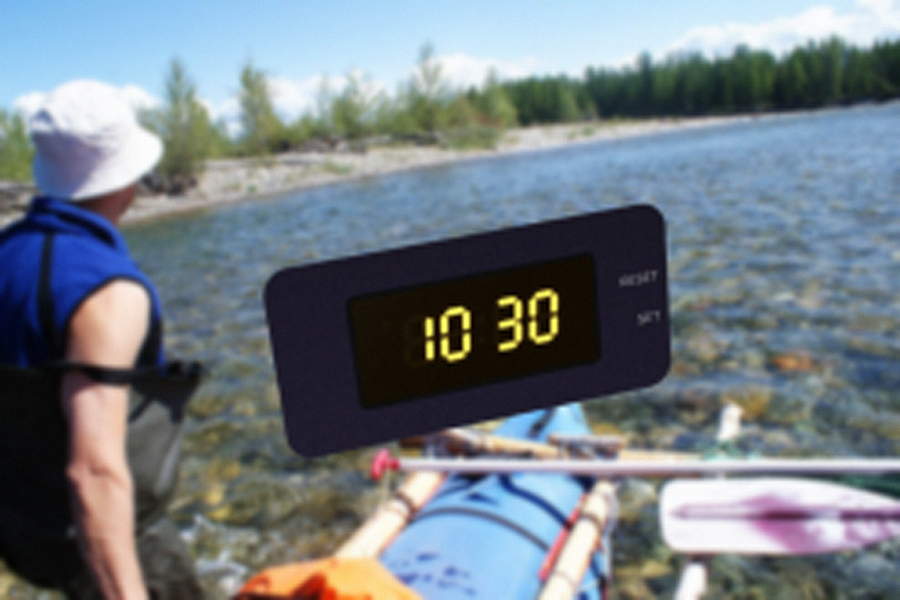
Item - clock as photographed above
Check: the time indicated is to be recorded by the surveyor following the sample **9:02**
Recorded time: **10:30**
